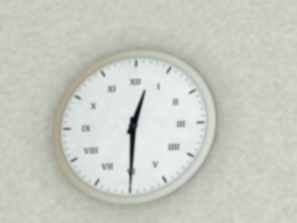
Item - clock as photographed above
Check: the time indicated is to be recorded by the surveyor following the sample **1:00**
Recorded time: **12:30**
